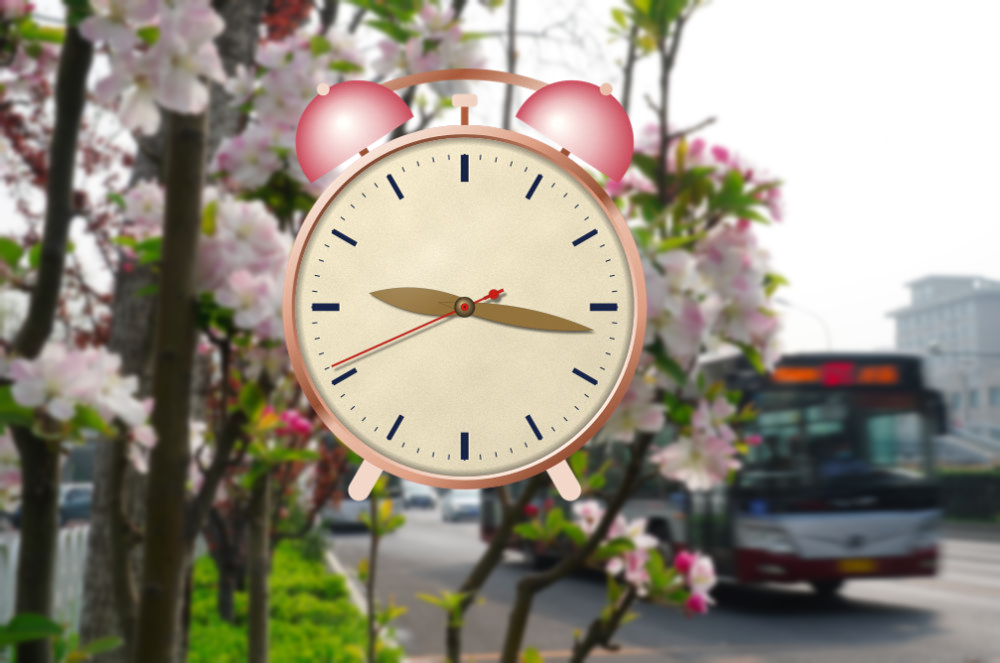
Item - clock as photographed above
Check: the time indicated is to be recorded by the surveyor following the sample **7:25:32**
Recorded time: **9:16:41**
